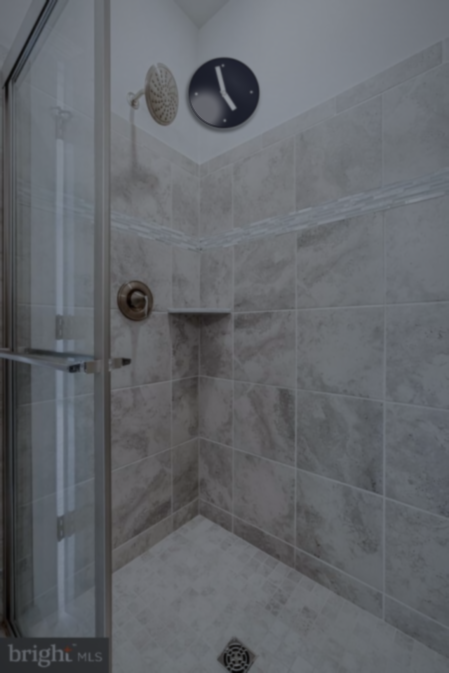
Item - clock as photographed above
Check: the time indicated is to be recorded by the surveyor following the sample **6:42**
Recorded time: **4:58**
